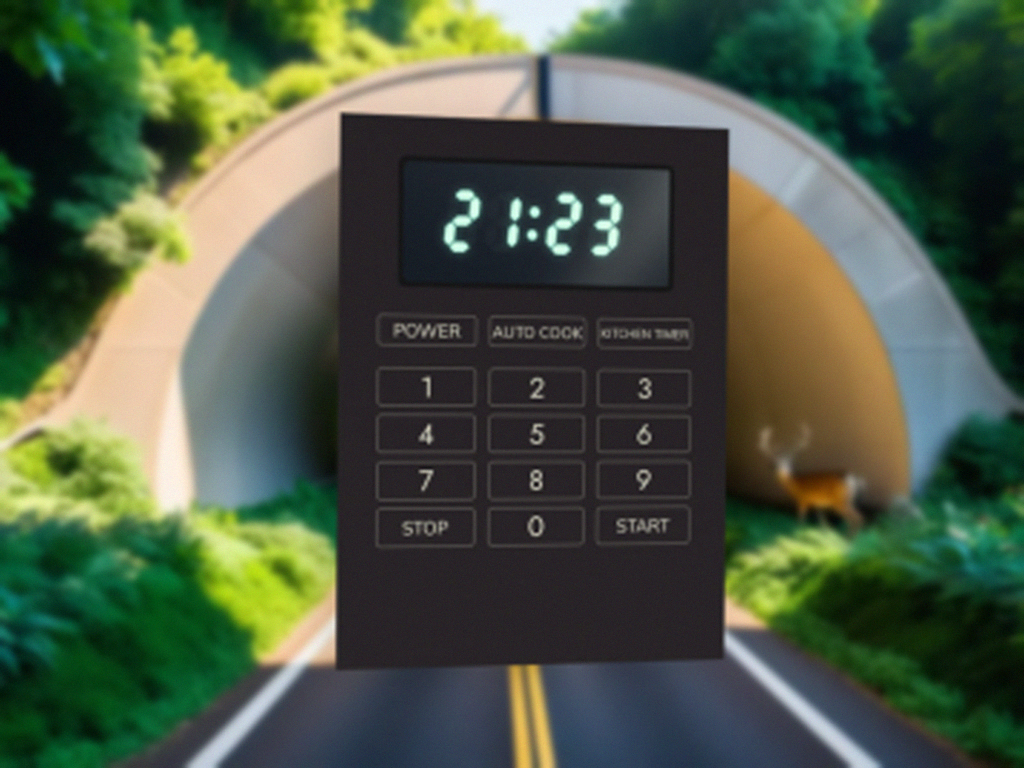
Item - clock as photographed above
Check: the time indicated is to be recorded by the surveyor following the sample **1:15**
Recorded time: **21:23**
